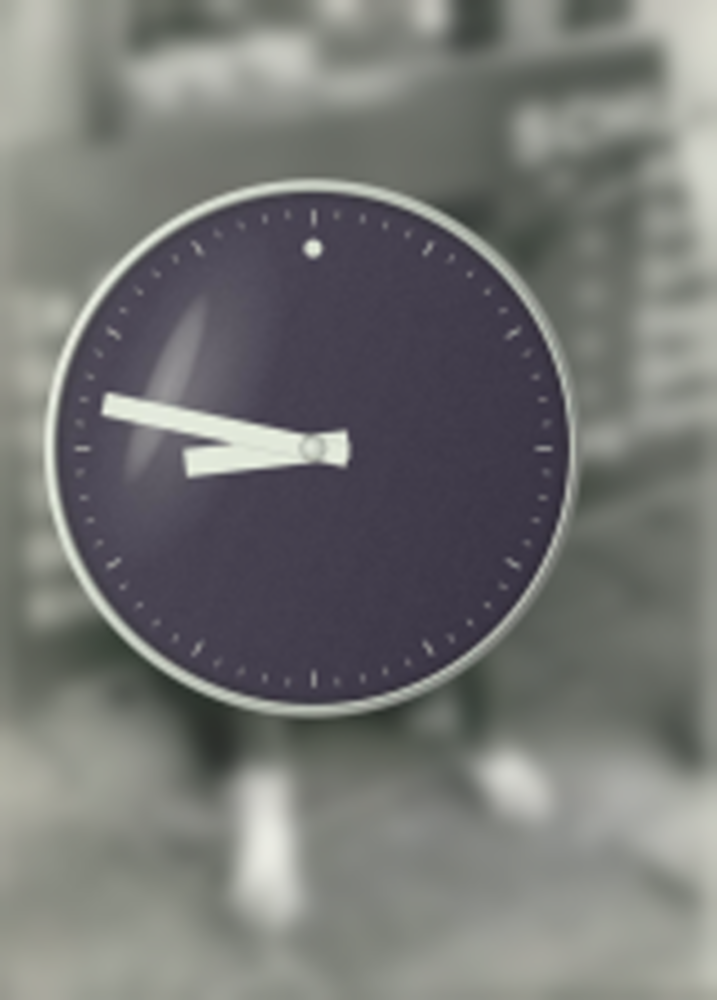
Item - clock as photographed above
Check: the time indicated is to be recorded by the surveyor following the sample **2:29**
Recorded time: **8:47**
